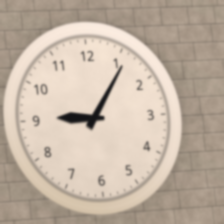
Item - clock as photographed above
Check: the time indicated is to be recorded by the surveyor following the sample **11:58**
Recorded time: **9:06**
